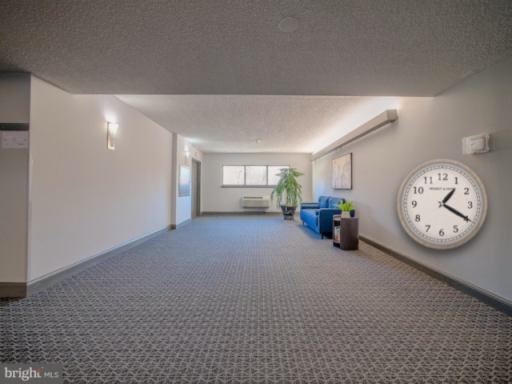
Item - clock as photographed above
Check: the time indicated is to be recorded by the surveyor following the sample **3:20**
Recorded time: **1:20**
